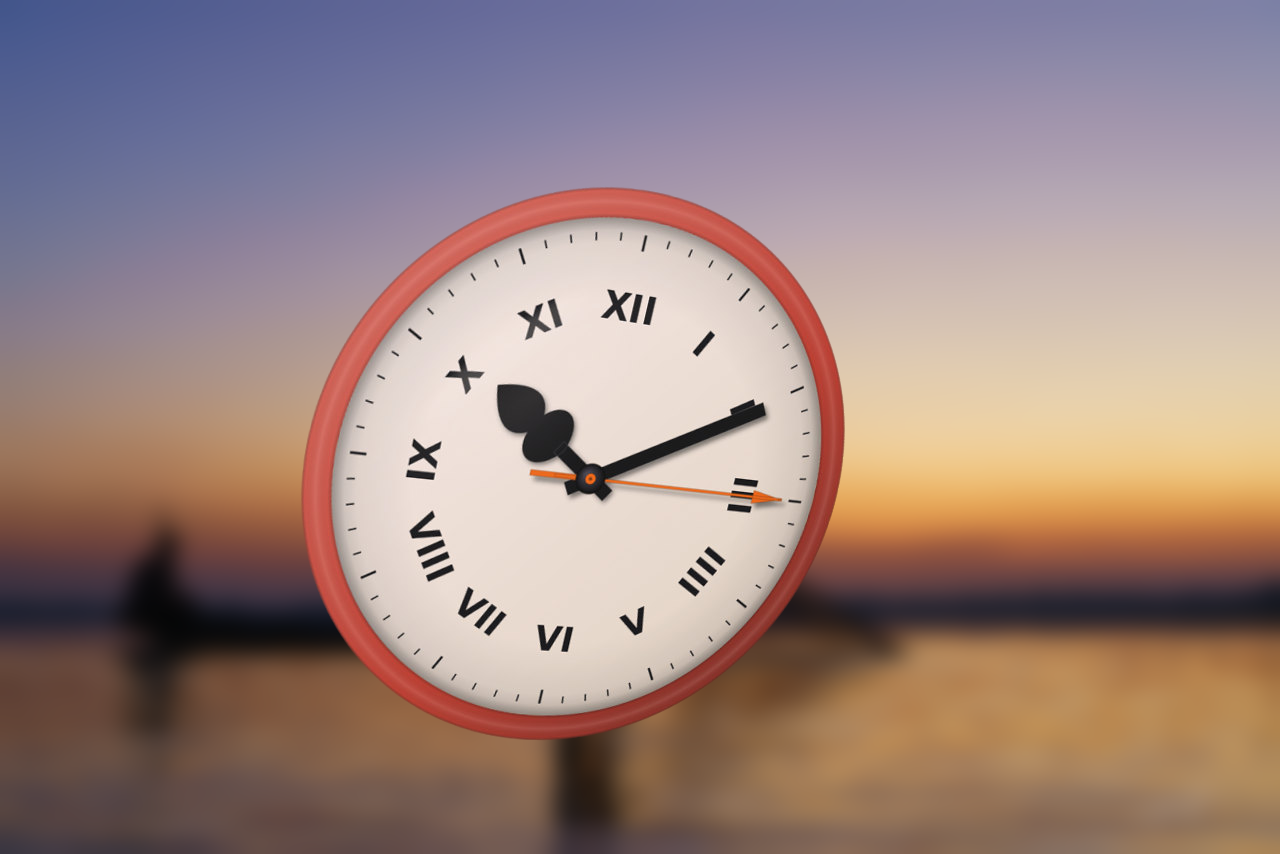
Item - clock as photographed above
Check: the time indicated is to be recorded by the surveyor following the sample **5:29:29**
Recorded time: **10:10:15**
